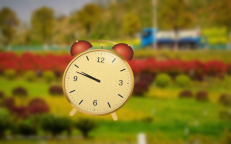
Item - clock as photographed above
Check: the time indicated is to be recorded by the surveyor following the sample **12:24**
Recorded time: **9:48**
